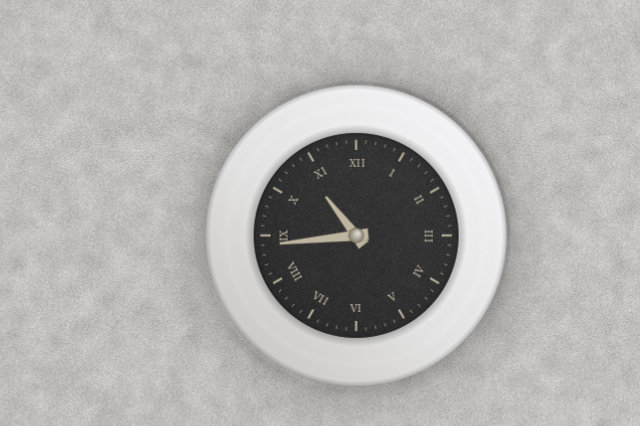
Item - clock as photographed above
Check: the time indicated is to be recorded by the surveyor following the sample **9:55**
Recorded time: **10:44**
